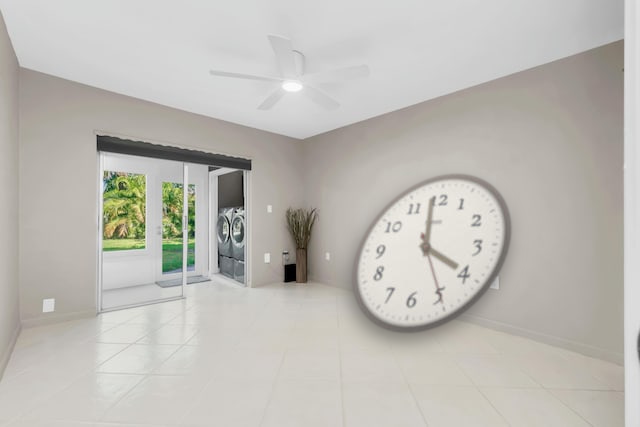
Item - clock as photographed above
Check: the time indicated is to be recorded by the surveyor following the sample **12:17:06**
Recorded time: **3:58:25**
